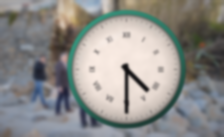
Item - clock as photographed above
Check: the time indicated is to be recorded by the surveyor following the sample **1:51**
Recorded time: **4:30**
